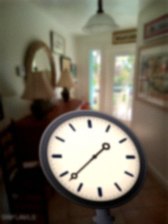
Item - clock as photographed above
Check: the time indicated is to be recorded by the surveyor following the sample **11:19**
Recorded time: **1:38**
